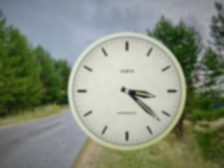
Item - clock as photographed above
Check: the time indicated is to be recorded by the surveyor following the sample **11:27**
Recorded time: **3:22**
